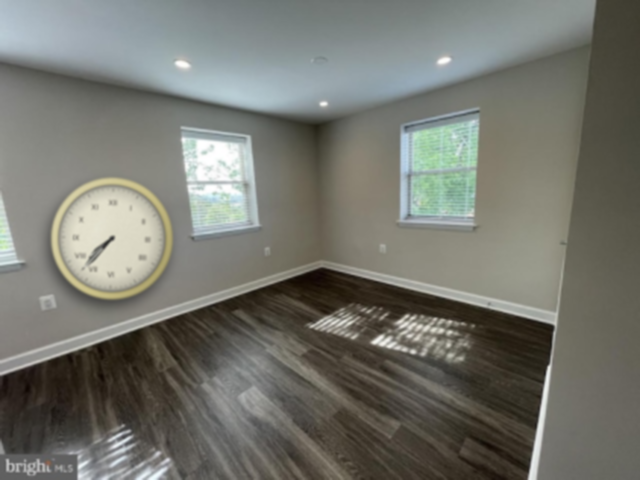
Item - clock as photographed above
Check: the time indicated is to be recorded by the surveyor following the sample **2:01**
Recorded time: **7:37**
